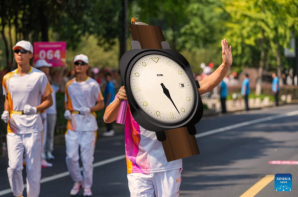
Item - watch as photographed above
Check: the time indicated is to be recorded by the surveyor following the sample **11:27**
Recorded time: **5:27**
